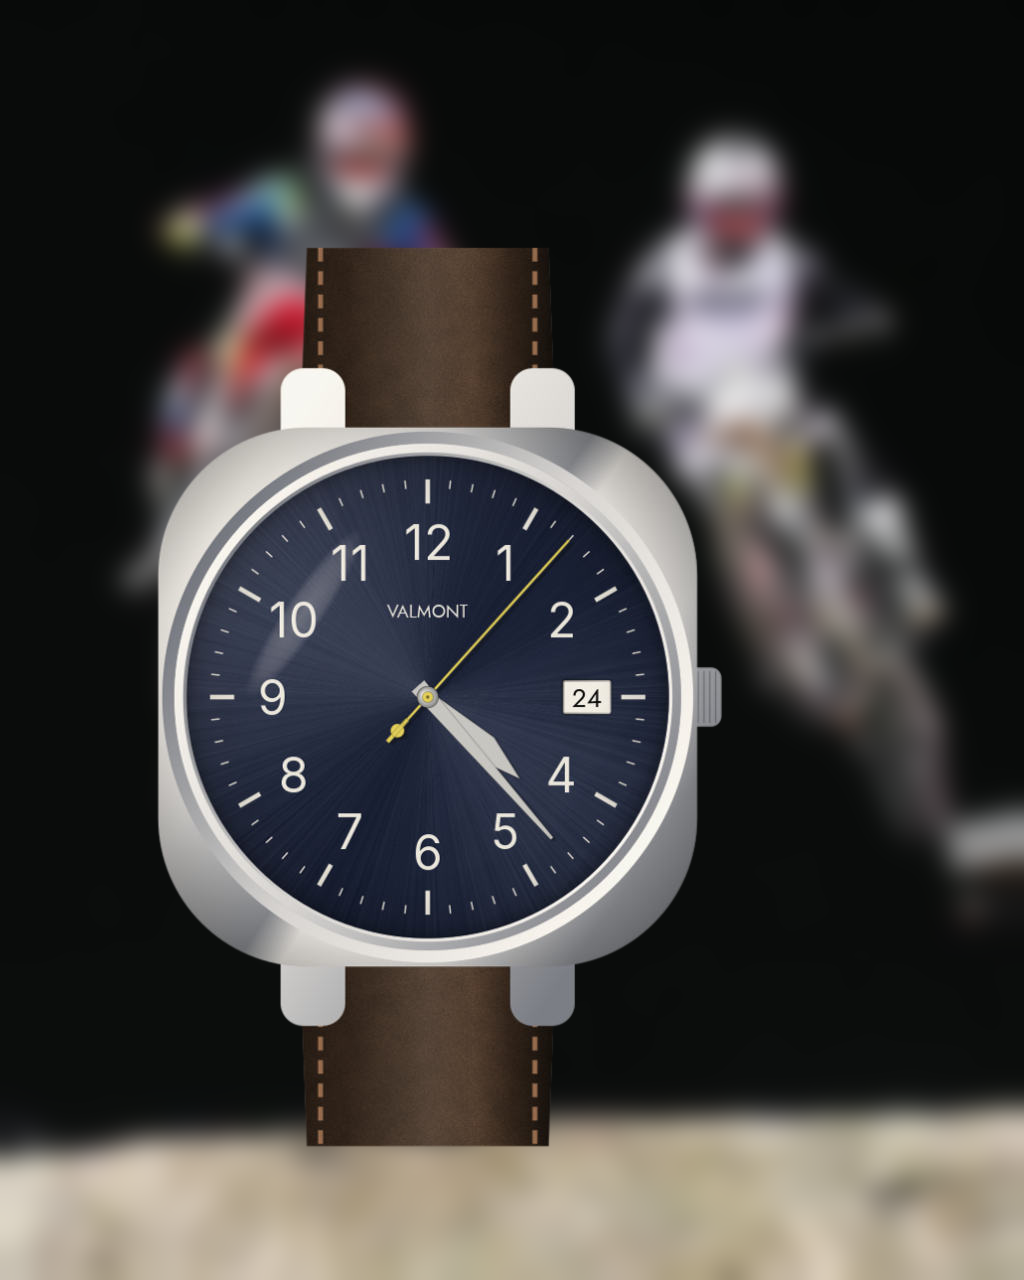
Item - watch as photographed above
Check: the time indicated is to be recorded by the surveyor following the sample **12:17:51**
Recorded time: **4:23:07**
